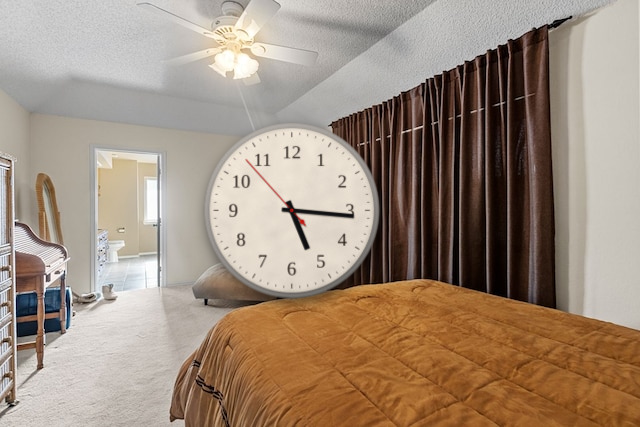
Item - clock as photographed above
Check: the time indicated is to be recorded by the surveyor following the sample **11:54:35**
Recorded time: **5:15:53**
